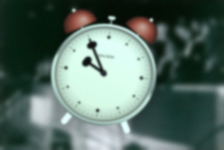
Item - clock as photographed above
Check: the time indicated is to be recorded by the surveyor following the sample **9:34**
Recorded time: **9:55**
